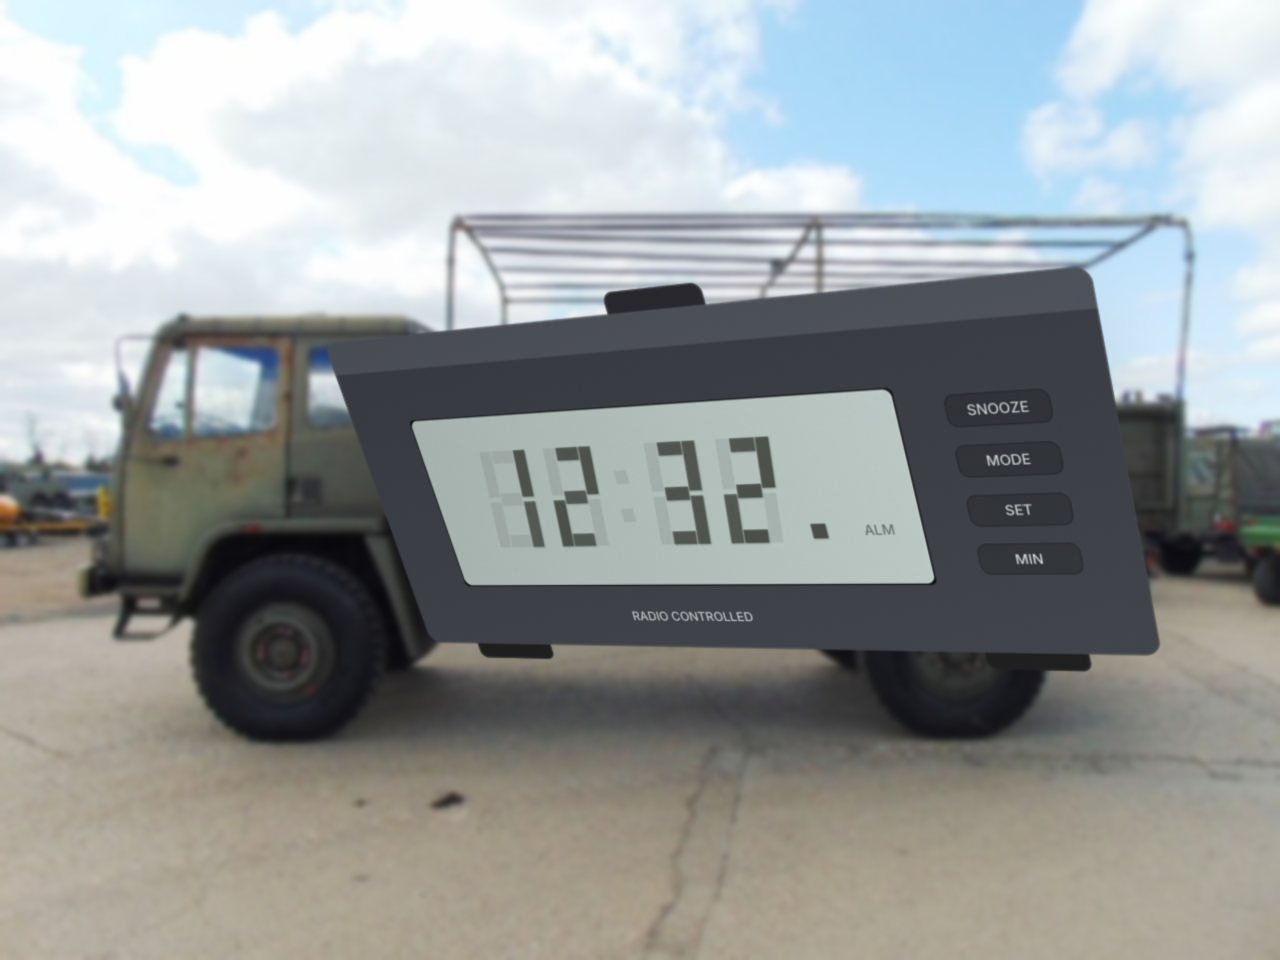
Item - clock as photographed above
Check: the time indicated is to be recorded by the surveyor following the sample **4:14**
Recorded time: **12:32**
